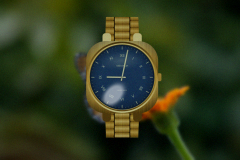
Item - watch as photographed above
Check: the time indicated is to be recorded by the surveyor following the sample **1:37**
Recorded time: **9:02**
